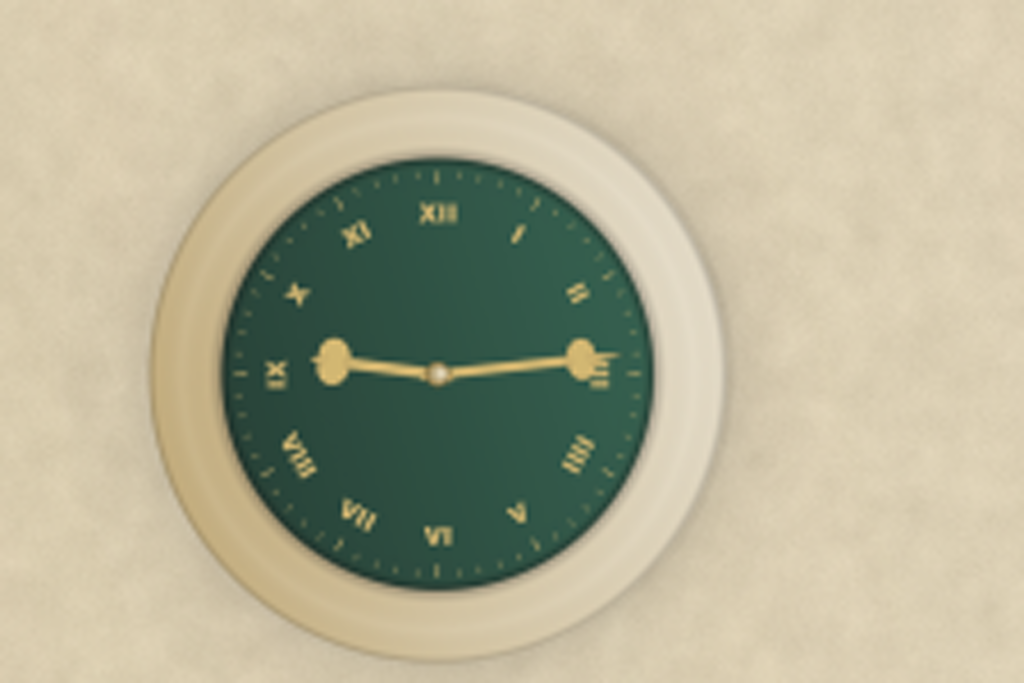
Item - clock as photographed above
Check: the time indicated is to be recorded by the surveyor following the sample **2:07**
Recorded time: **9:14**
